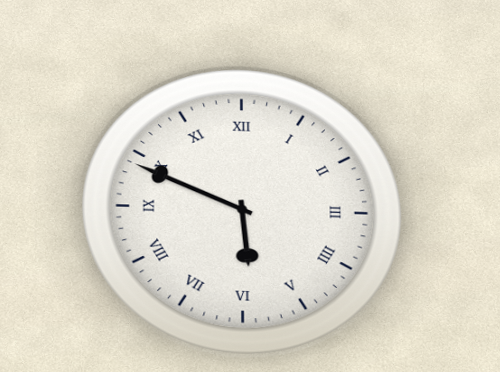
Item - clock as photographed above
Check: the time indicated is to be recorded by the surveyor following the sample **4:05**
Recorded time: **5:49**
